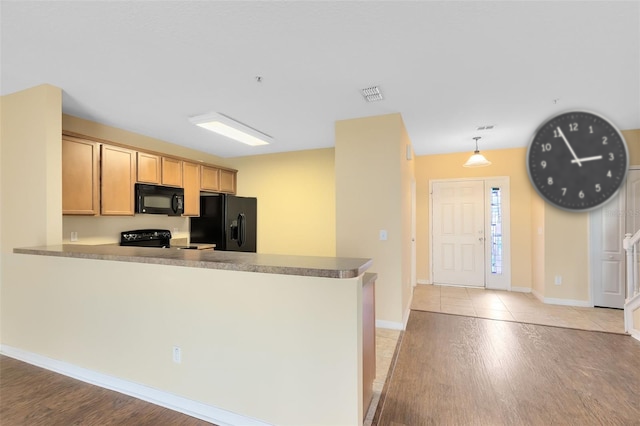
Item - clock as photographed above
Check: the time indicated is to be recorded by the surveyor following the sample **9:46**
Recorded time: **2:56**
